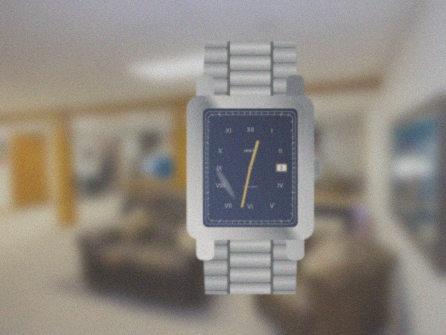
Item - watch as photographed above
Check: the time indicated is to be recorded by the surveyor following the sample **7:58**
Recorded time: **12:32**
